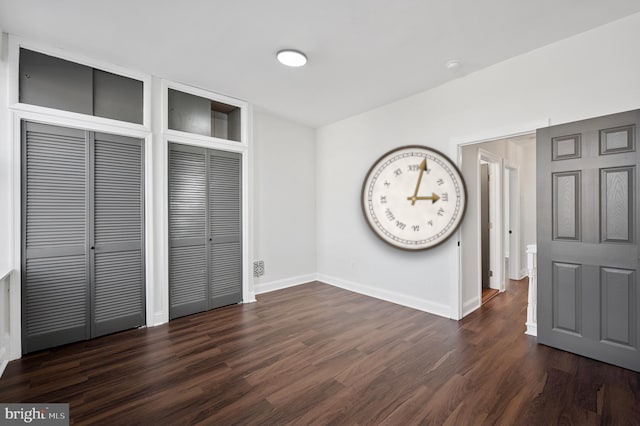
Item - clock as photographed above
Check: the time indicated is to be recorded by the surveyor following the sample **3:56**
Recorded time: **3:03**
